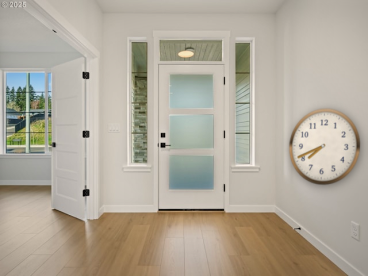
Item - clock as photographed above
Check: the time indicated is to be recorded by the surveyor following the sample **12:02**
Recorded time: **7:41**
